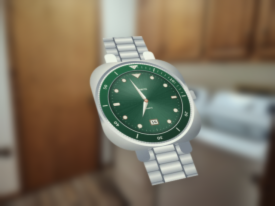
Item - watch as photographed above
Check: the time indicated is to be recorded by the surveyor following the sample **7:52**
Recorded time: **6:57**
